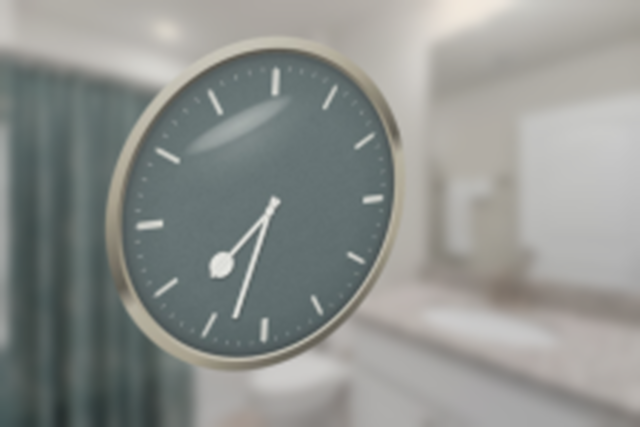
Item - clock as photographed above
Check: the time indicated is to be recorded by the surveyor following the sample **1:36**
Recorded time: **7:33**
